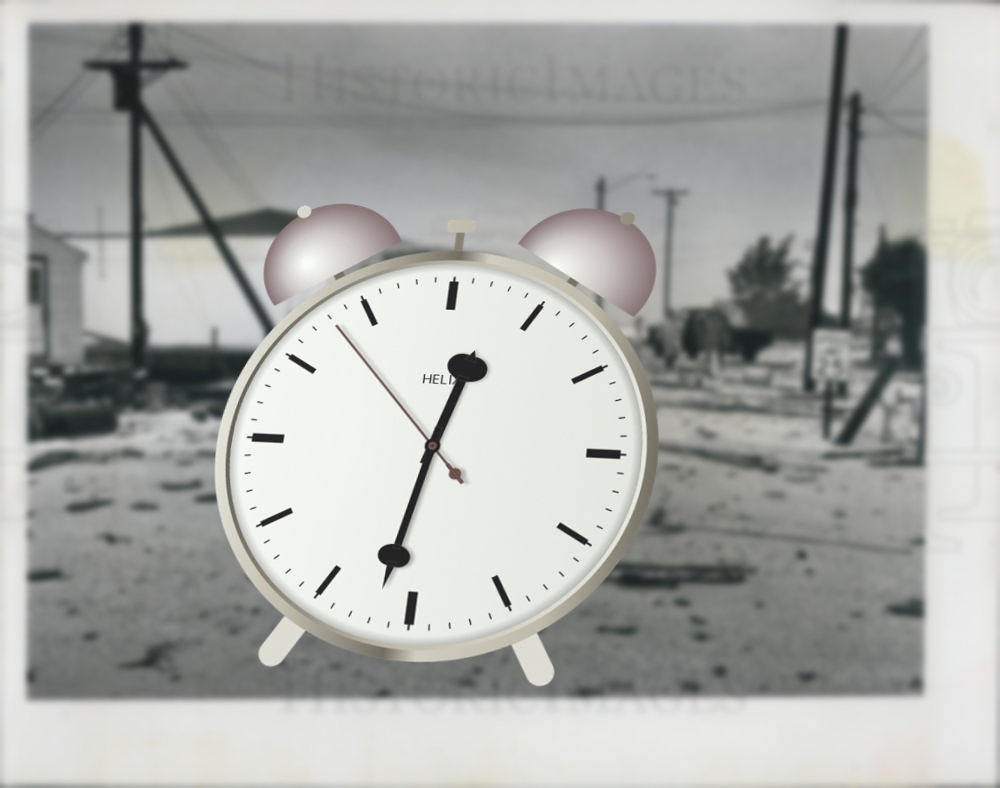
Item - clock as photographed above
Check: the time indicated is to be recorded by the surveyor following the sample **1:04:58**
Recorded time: **12:31:53**
